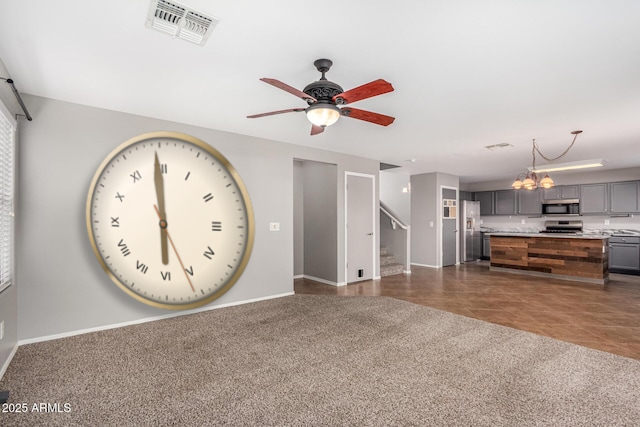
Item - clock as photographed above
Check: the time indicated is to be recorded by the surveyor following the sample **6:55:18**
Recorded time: **5:59:26**
